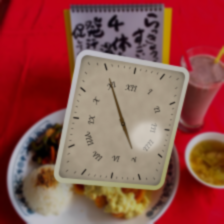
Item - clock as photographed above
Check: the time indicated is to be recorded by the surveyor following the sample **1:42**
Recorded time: **4:55**
